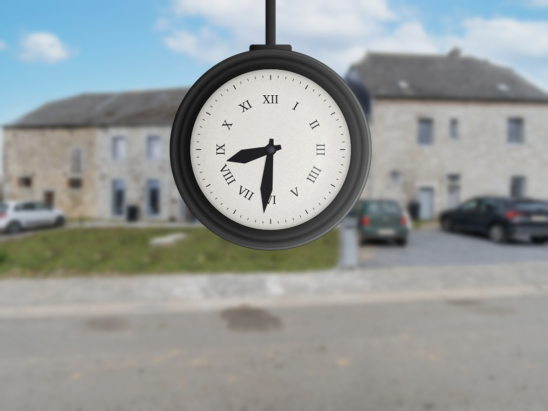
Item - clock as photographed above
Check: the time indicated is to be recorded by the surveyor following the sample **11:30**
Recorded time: **8:31**
